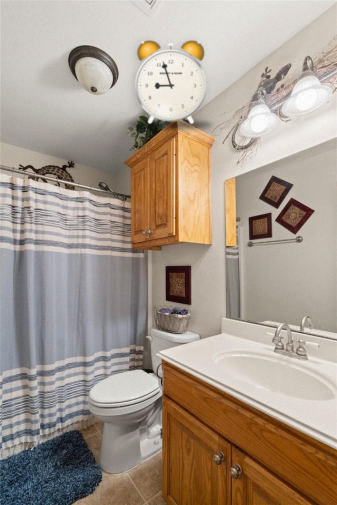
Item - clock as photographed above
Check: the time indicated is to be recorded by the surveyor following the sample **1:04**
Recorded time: **8:57**
